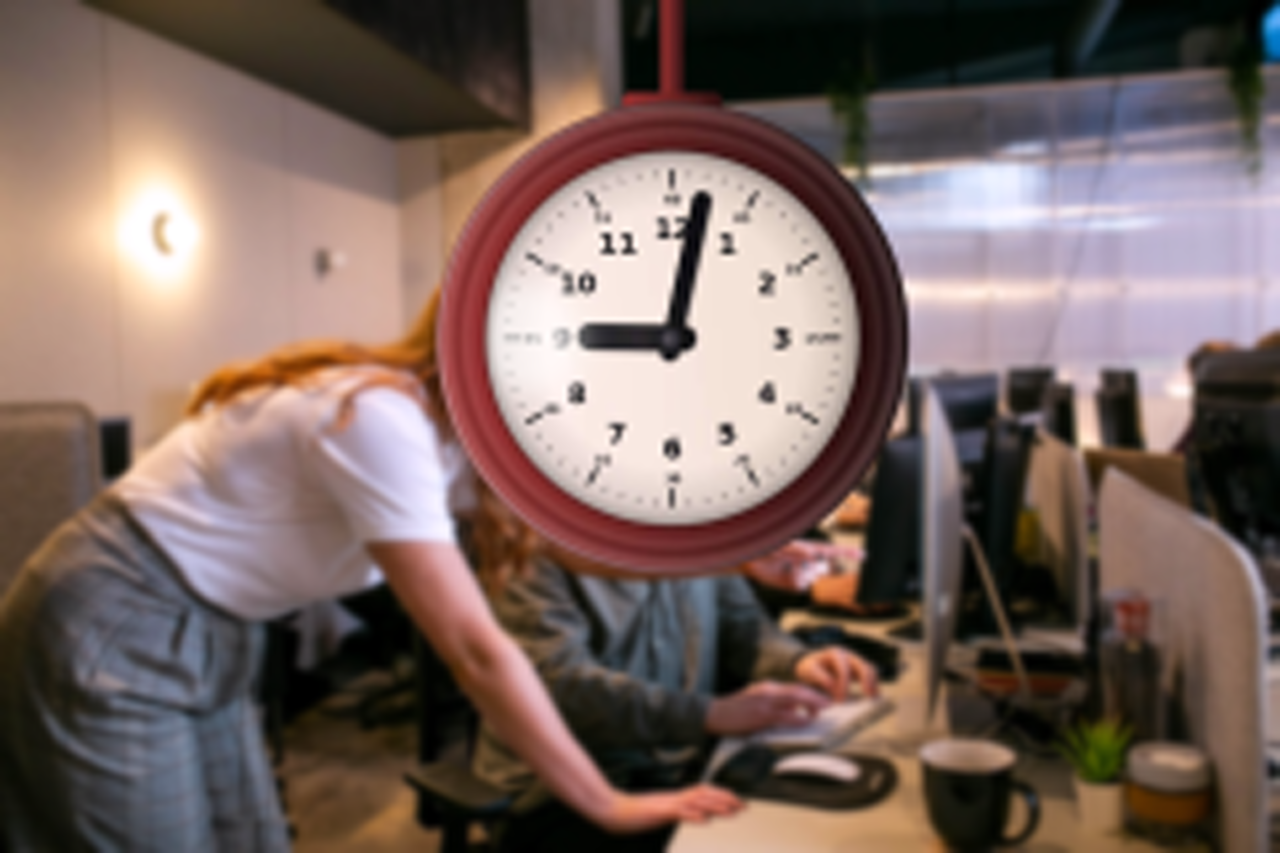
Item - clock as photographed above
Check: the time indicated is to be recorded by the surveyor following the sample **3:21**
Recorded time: **9:02**
